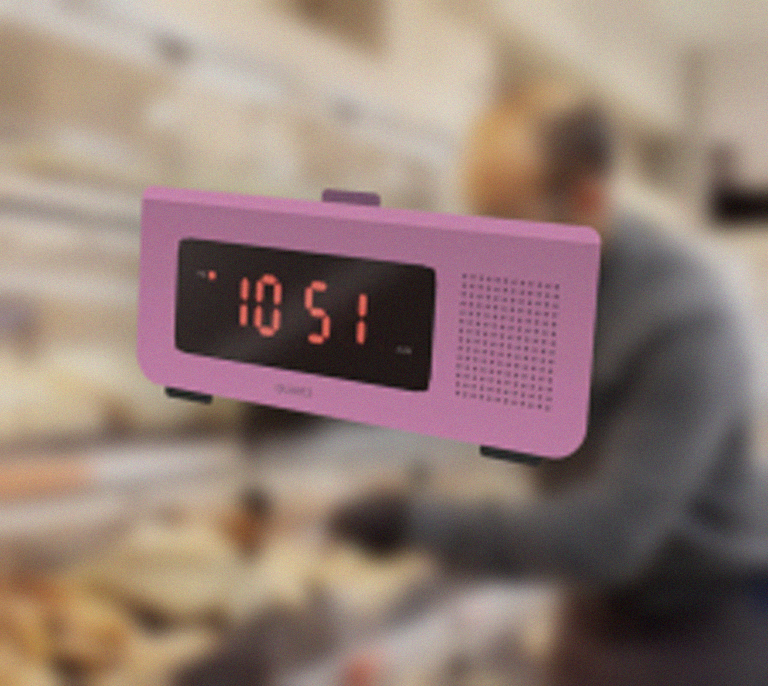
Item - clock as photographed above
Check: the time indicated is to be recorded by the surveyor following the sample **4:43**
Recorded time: **10:51**
